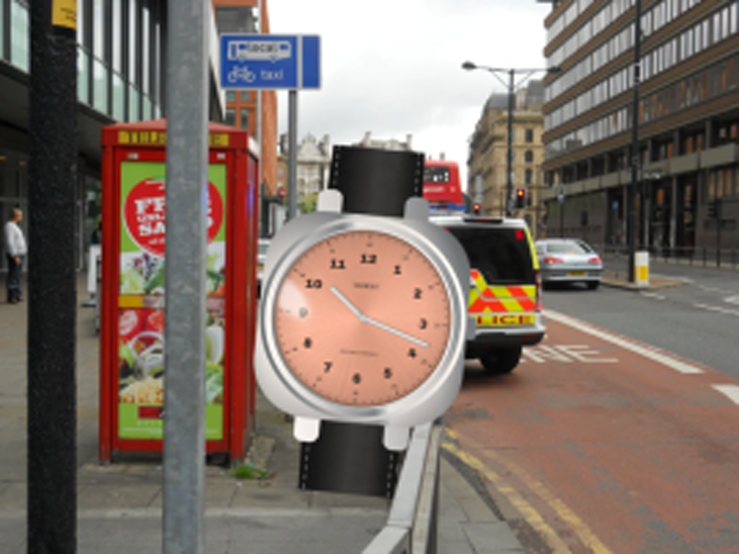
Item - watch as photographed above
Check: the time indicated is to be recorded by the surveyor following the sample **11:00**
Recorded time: **10:18**
